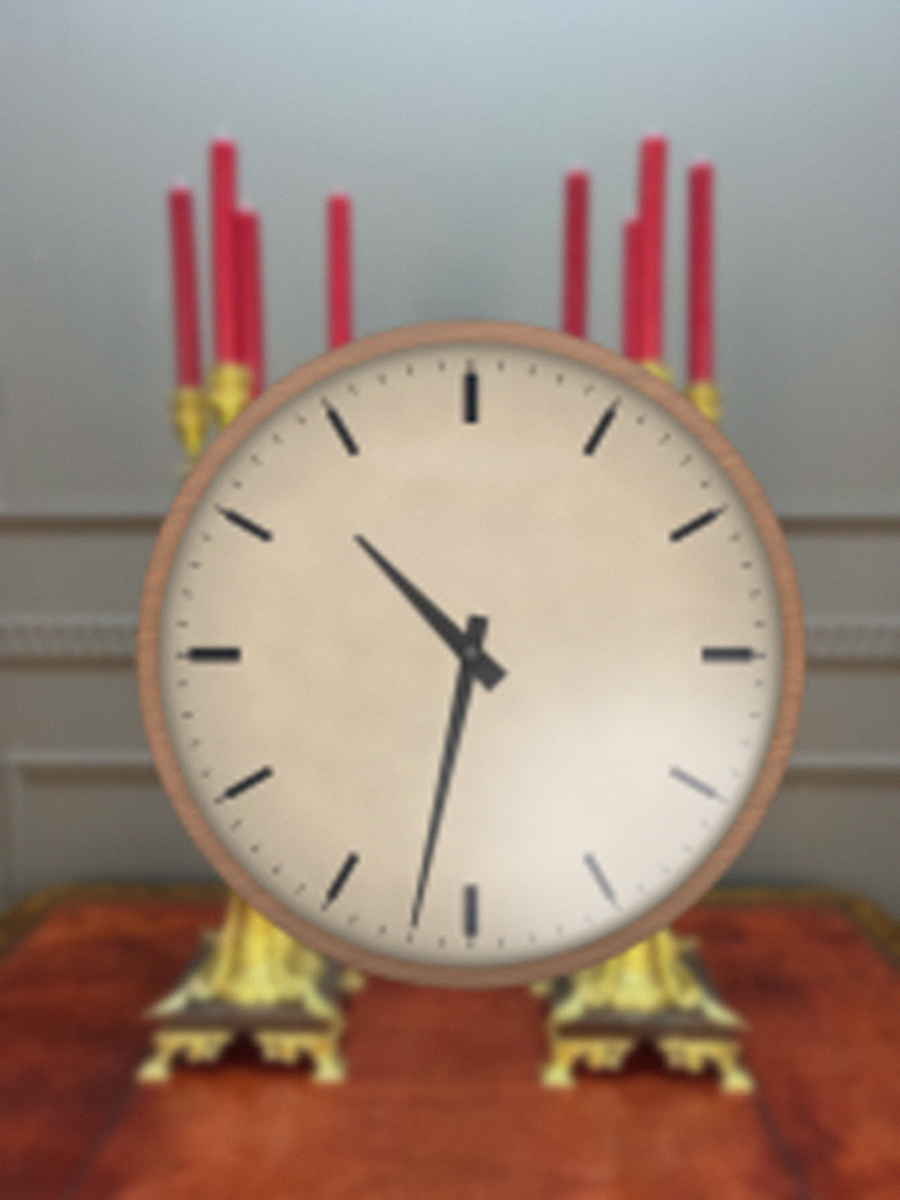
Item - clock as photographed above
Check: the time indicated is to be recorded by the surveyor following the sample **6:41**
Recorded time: **10:32**
